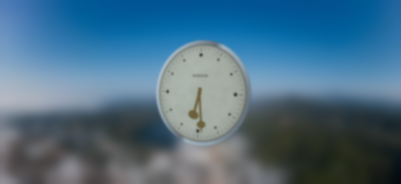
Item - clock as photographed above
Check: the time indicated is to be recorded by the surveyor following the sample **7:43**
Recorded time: **6:29**
